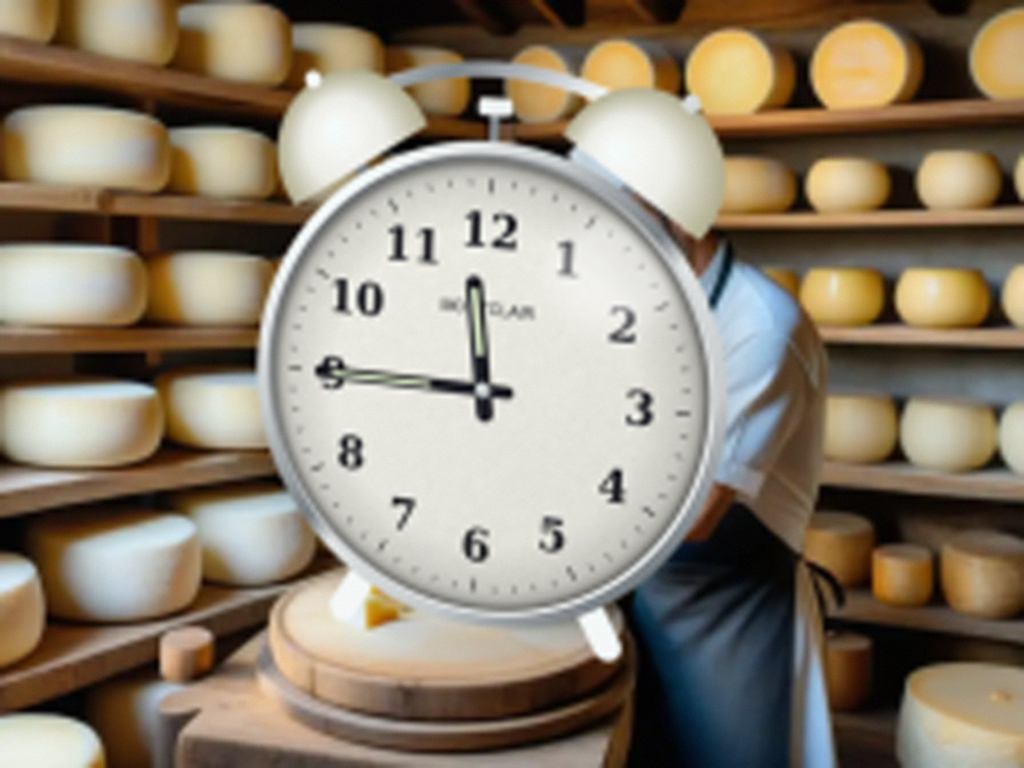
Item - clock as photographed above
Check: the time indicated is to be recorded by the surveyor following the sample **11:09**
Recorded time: **11:45**
